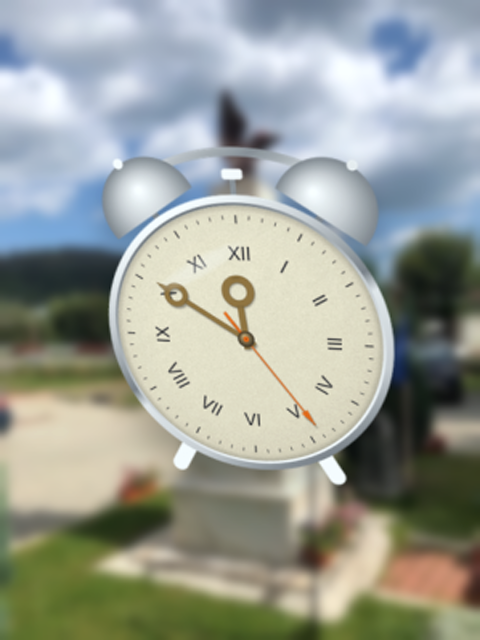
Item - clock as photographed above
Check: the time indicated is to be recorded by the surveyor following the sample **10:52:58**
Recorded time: **11:50:24**
